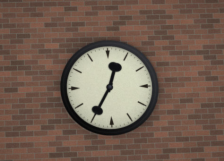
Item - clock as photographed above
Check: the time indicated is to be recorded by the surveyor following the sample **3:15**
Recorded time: **12:35**
